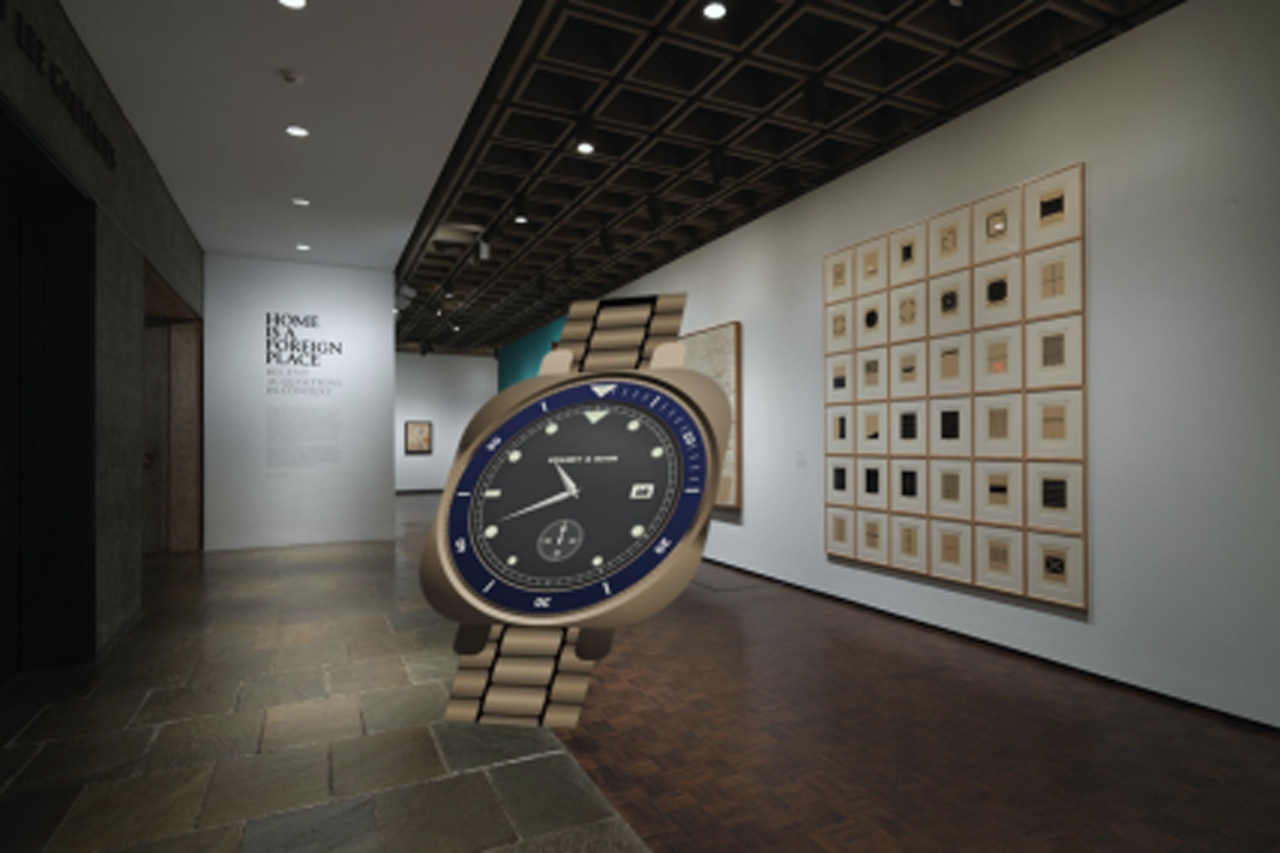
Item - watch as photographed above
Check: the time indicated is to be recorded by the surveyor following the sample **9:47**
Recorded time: **10:41**
